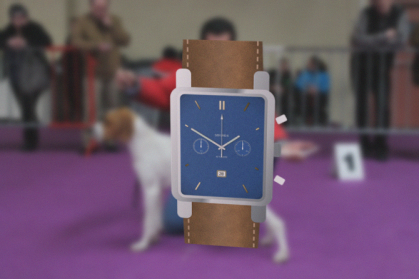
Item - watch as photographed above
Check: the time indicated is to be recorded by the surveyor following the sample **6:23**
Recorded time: **1:50**
